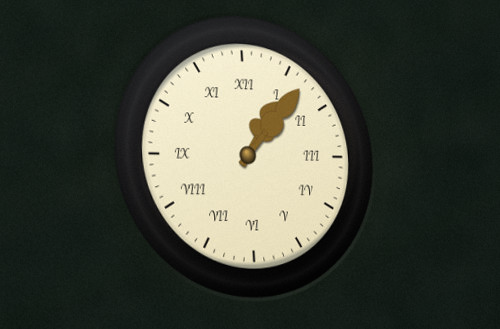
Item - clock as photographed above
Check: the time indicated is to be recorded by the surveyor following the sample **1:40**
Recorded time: **1:07**
